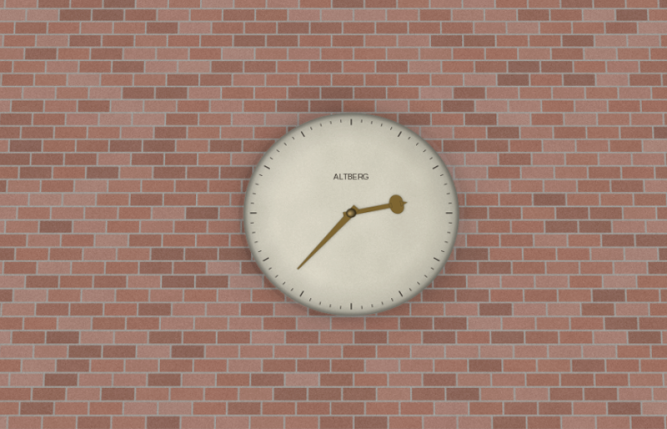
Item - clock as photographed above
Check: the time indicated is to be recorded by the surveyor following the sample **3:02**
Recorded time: **2:37**
